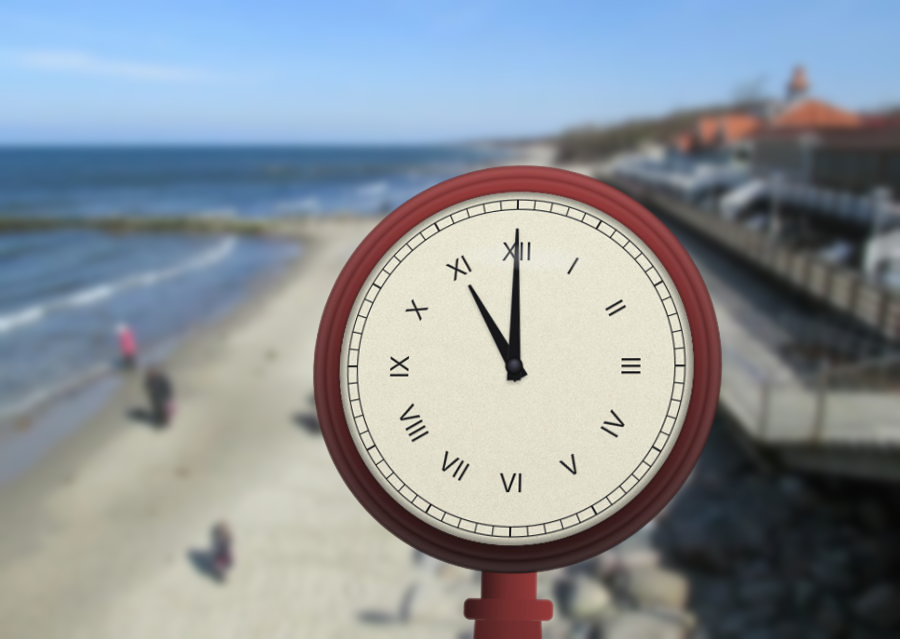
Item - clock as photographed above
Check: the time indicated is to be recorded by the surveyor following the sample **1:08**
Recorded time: **11:00**
